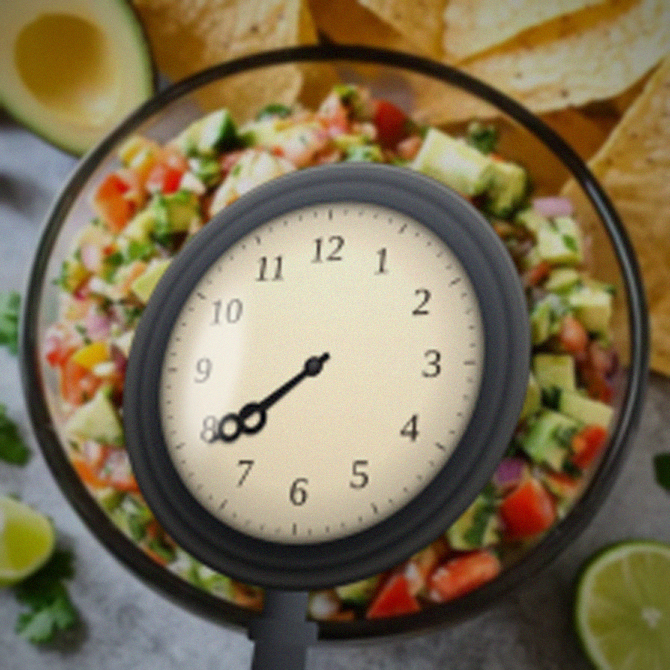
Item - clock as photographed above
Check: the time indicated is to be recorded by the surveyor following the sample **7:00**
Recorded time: **7:39**
